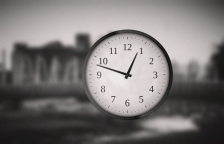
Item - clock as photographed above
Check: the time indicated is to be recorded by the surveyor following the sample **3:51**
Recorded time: **12:48**
